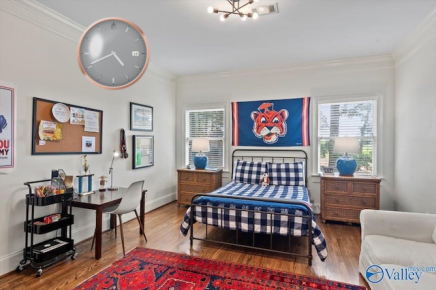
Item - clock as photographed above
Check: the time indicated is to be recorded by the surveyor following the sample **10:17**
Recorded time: **4:41**
